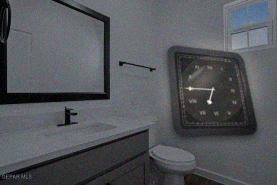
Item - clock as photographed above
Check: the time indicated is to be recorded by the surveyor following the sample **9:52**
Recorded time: **6:45**
